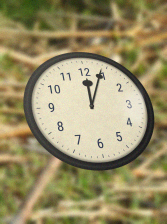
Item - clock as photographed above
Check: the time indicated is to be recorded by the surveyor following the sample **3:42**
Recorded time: **12:04**
